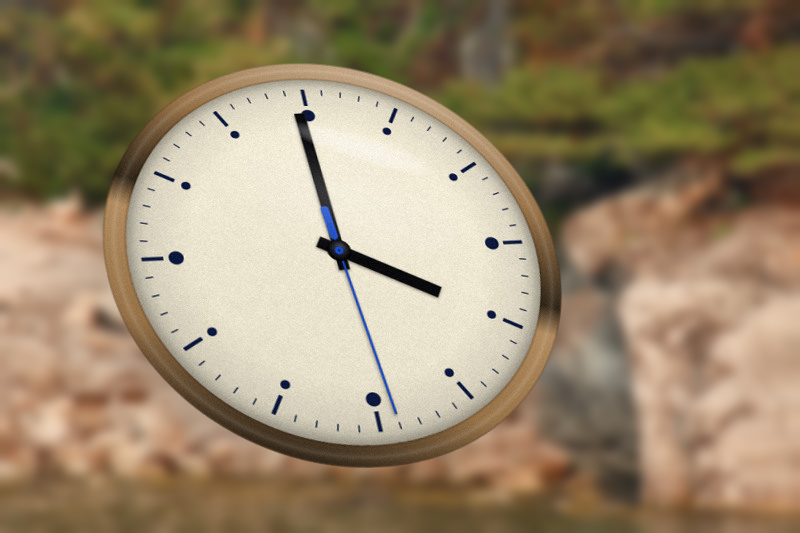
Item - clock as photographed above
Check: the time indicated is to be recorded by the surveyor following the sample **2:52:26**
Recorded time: **3:59:29**
